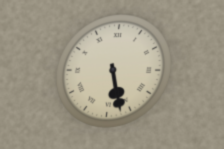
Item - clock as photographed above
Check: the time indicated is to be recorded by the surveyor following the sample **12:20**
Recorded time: **5:27**
